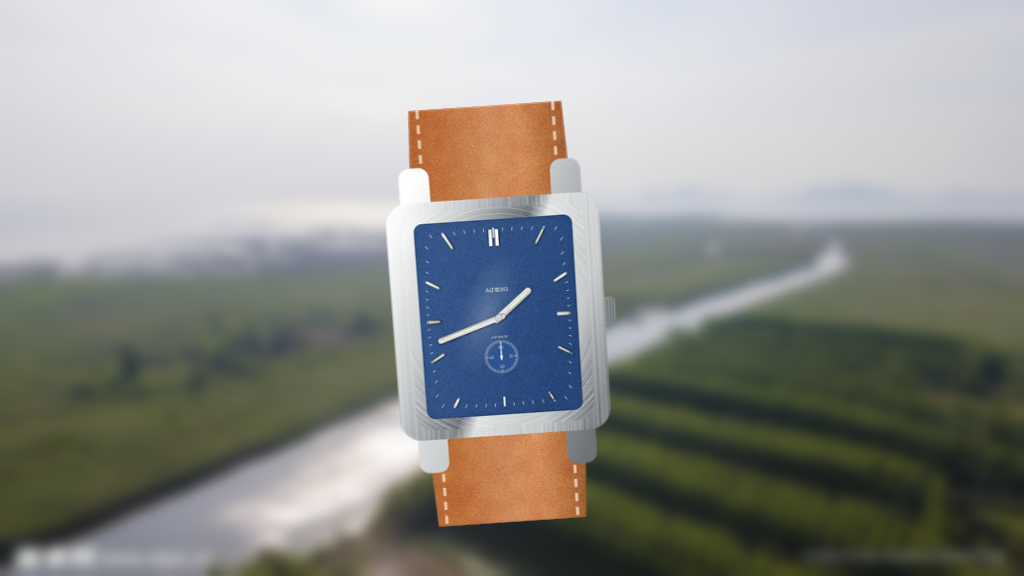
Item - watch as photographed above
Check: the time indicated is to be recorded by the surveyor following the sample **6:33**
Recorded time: **1:42**
